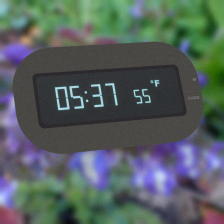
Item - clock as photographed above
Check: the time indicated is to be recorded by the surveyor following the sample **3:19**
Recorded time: **5:37**
